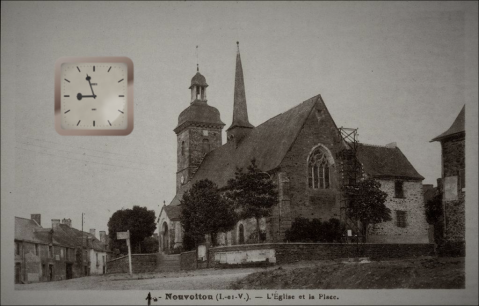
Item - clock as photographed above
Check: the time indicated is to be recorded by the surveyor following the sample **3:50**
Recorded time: **8:57**
